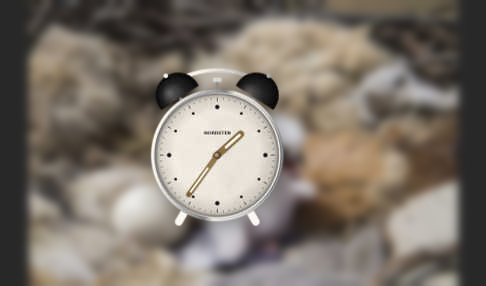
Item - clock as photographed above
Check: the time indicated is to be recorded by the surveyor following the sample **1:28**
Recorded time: **1:36**
